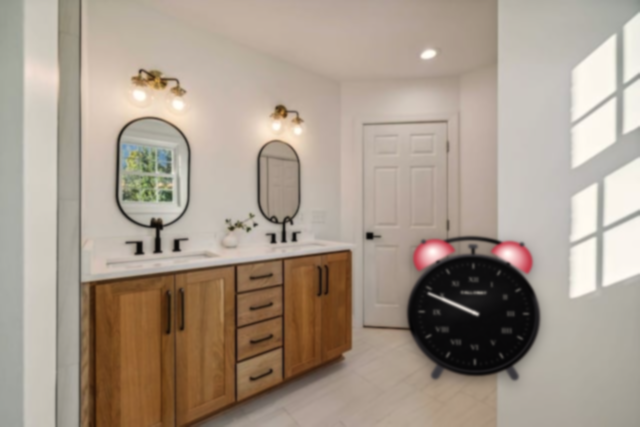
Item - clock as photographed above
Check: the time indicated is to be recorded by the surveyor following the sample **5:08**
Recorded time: **9:49**
